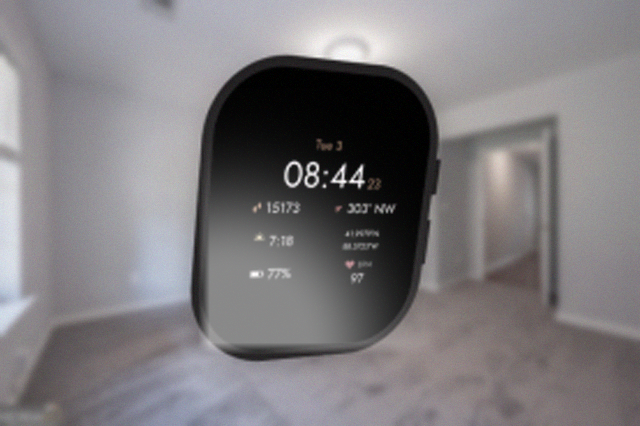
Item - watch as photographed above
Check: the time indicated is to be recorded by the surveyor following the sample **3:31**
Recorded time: **8:44**
